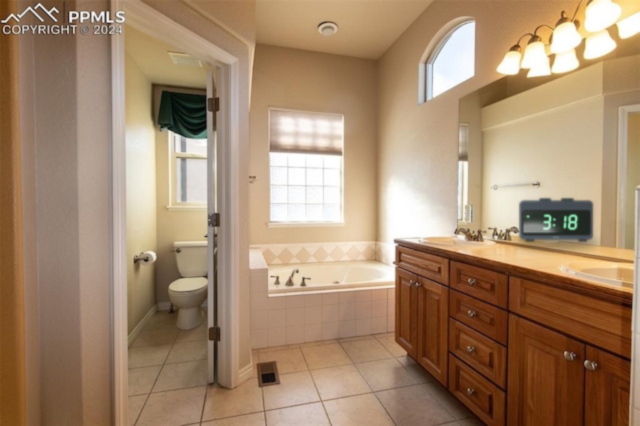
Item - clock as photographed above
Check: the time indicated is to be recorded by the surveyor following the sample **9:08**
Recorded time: **3:18**
